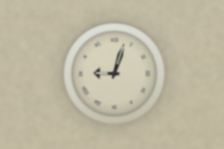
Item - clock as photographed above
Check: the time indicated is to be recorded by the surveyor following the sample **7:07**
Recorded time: **9:03**
